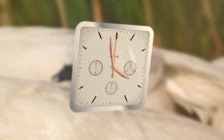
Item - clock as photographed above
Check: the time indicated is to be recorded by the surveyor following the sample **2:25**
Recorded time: **3:58**
